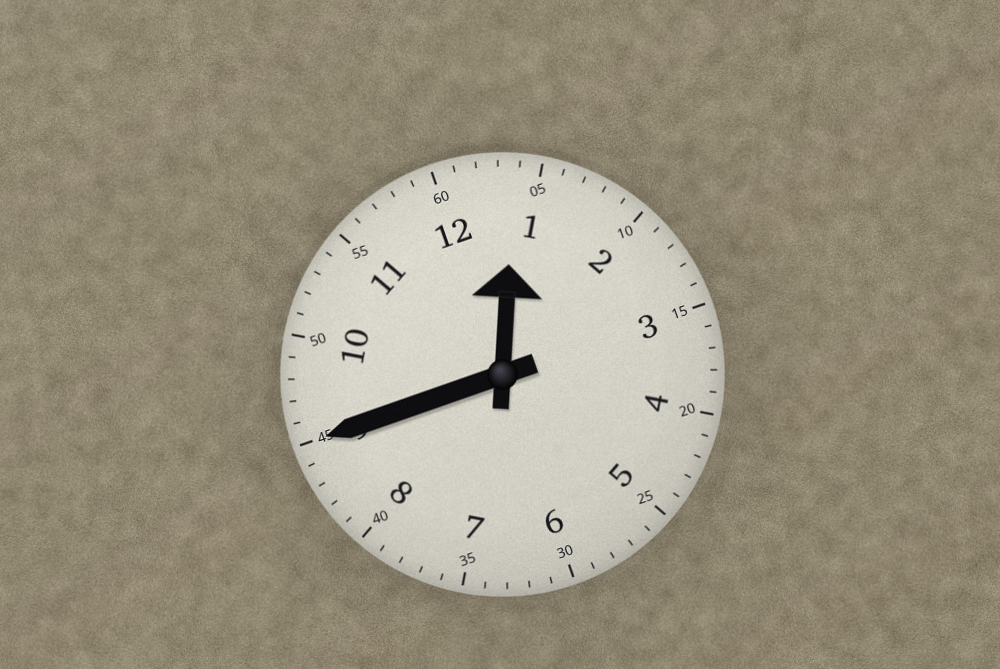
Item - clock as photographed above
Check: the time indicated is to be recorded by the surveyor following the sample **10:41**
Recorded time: **12:45**
